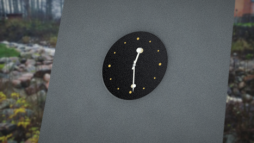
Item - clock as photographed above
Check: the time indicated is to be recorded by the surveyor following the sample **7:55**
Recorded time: **12:29**
